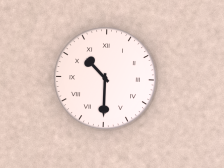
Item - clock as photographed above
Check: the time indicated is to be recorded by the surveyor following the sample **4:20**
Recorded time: **10:30**
